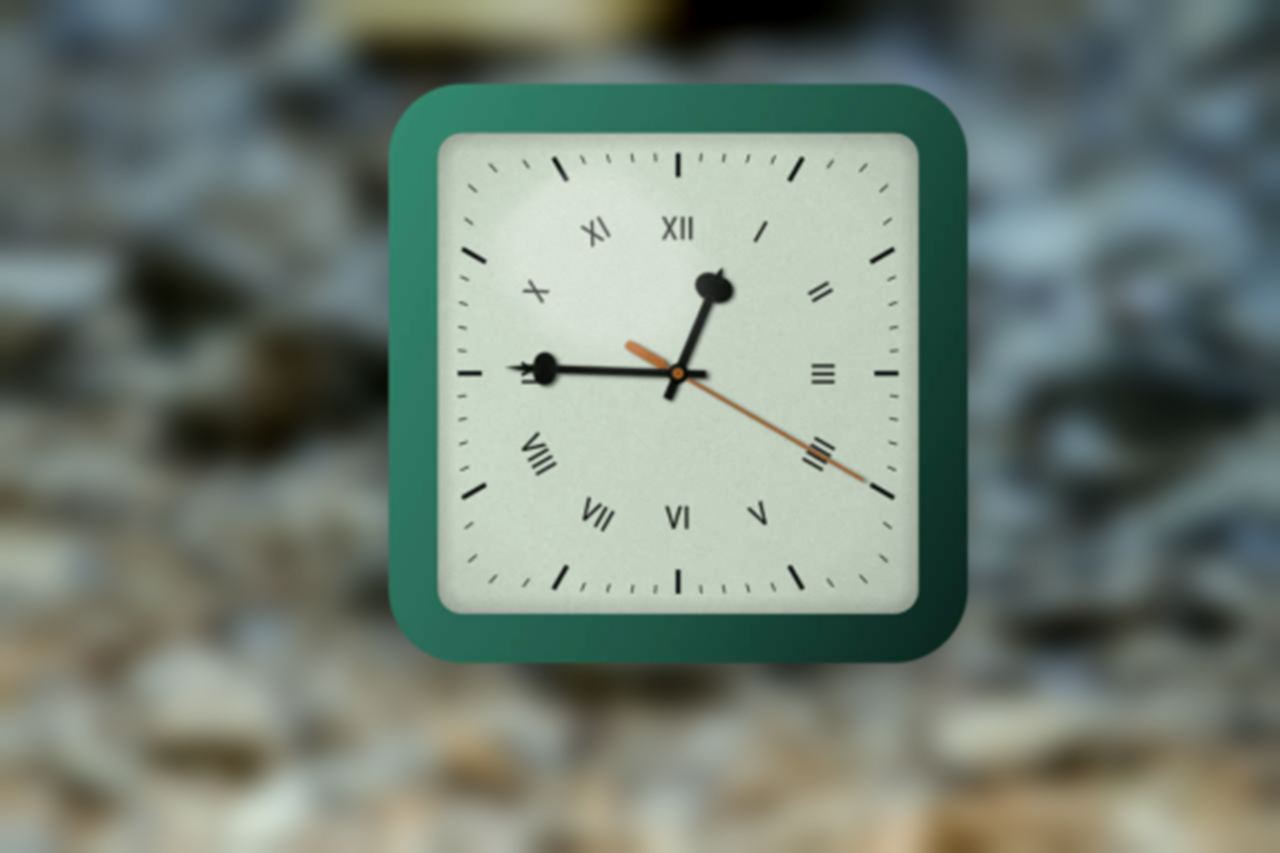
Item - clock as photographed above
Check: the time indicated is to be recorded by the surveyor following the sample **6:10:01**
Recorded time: **12:45:20**
